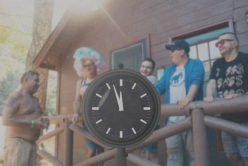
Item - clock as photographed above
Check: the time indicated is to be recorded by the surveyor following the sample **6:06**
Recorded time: **11:57**
